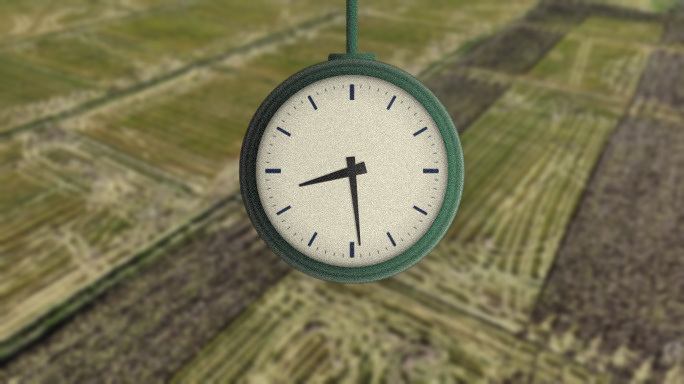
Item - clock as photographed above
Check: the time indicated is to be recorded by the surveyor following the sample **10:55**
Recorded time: **8:29**
